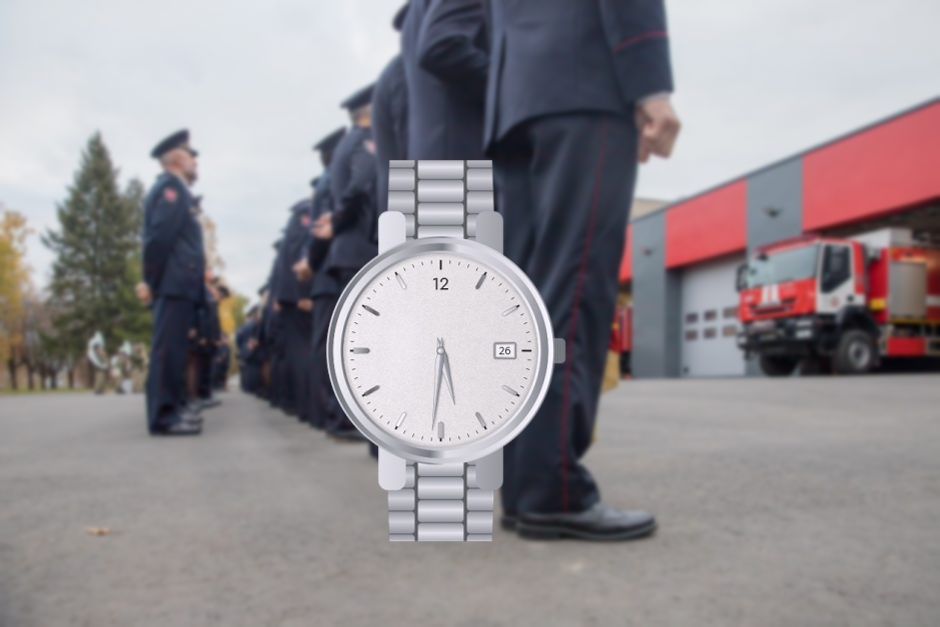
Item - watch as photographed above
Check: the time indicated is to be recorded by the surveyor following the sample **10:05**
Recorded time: **5:31**
